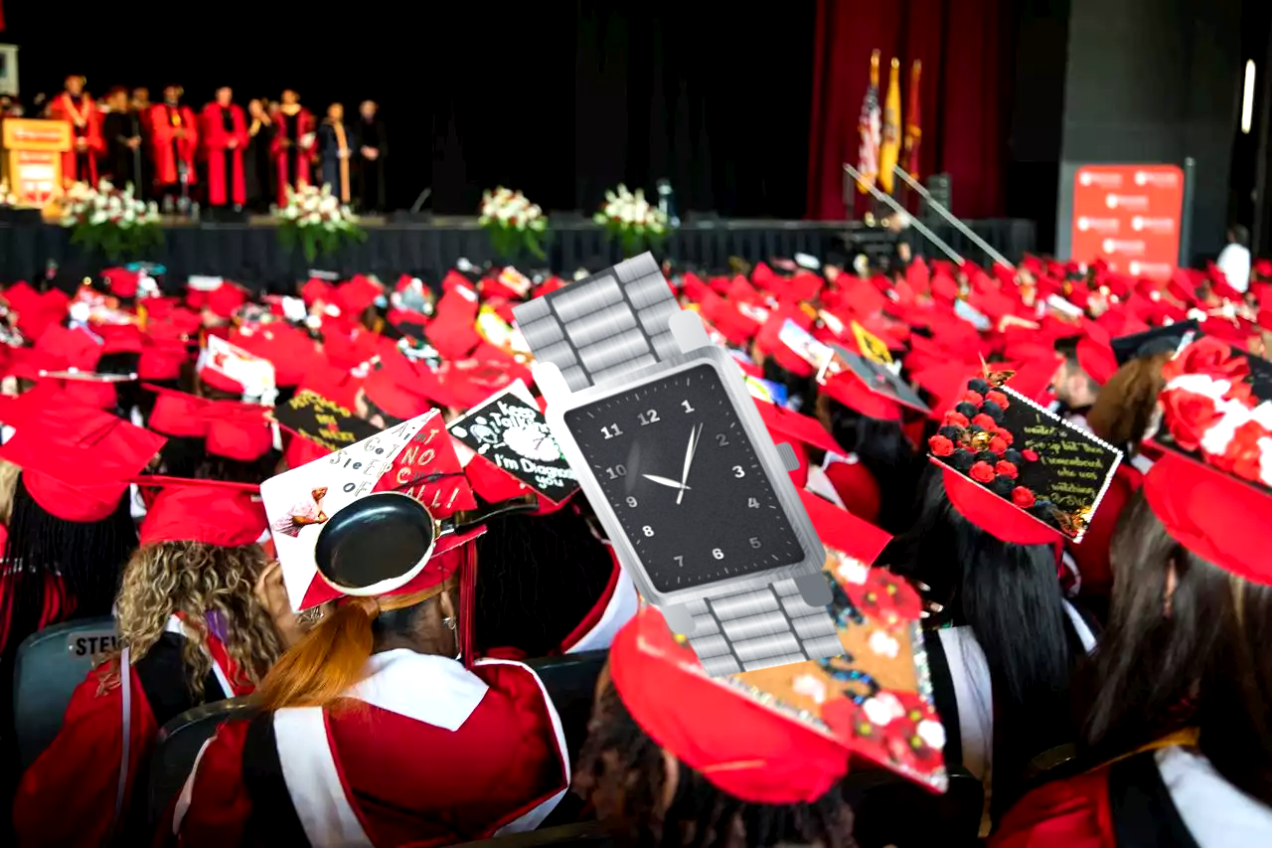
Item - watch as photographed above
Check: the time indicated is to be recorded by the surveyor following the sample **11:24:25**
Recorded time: **10:06:07**
